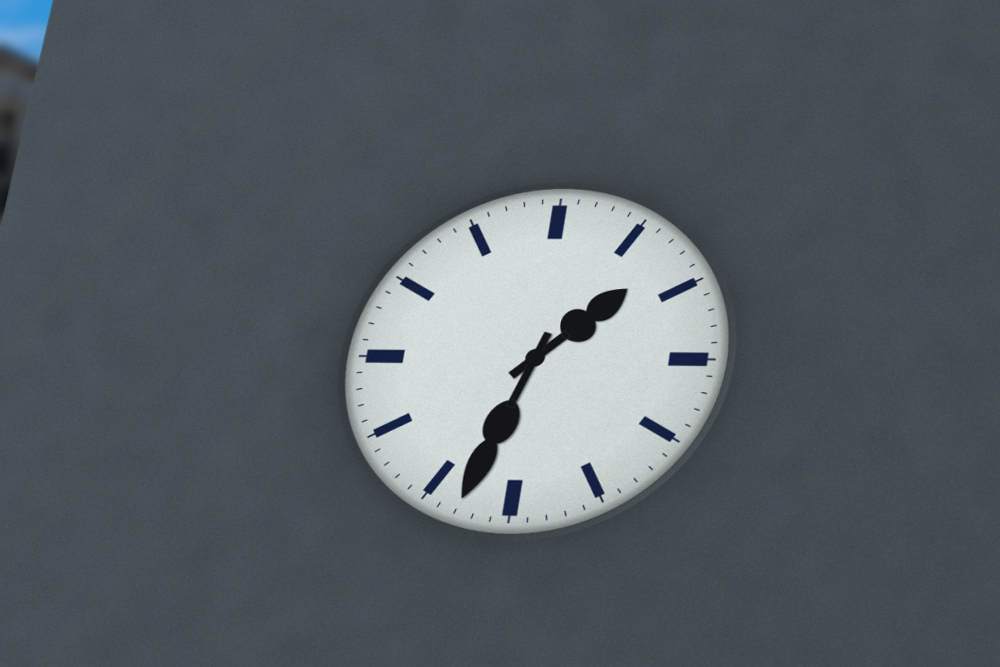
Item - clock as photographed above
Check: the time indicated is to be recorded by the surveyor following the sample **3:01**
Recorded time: **1:33**
